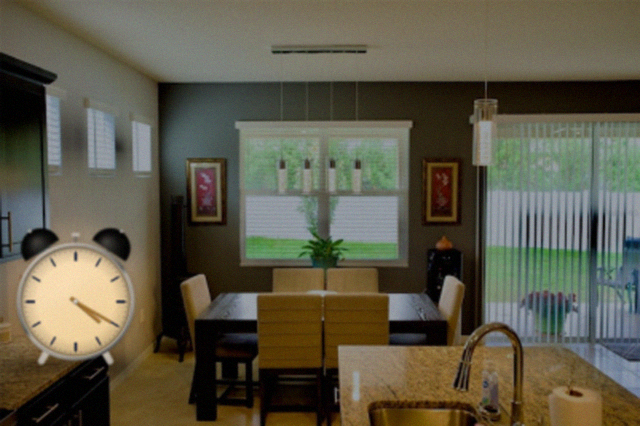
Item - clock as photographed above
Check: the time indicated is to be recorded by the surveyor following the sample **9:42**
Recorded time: **4:20**
